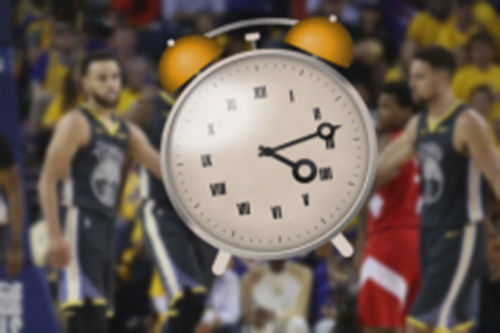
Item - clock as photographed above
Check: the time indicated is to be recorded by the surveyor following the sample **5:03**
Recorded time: **4:13**
